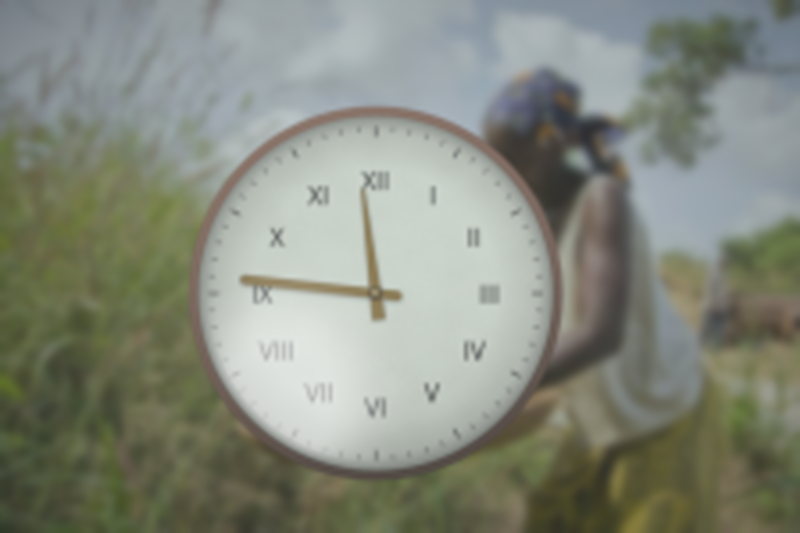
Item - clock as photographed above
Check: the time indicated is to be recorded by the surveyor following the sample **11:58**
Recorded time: **11:46**
